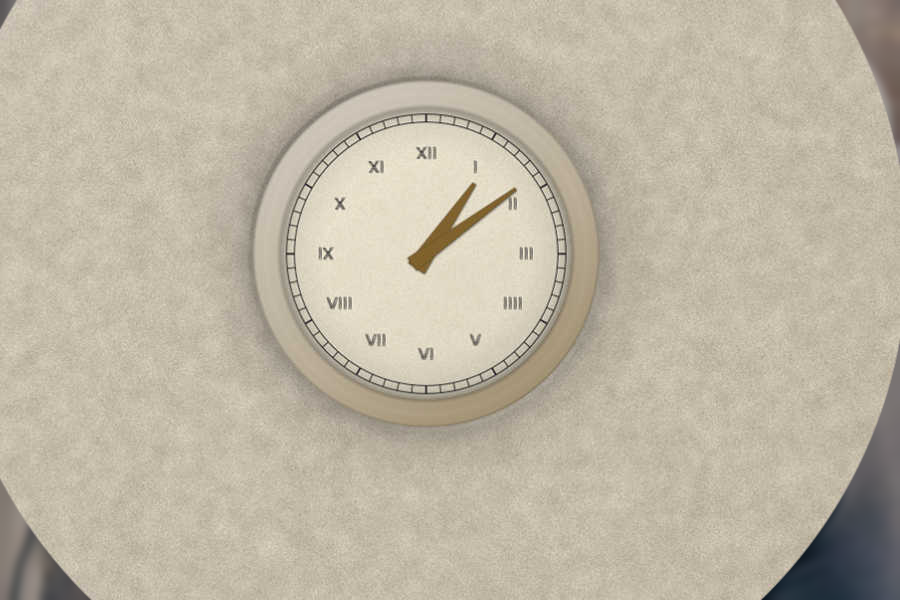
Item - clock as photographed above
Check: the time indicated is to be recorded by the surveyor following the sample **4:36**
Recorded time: **1:09**
